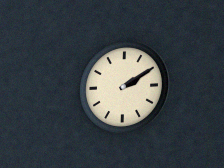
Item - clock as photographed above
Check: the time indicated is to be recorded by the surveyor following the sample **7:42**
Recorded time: **2:10**
